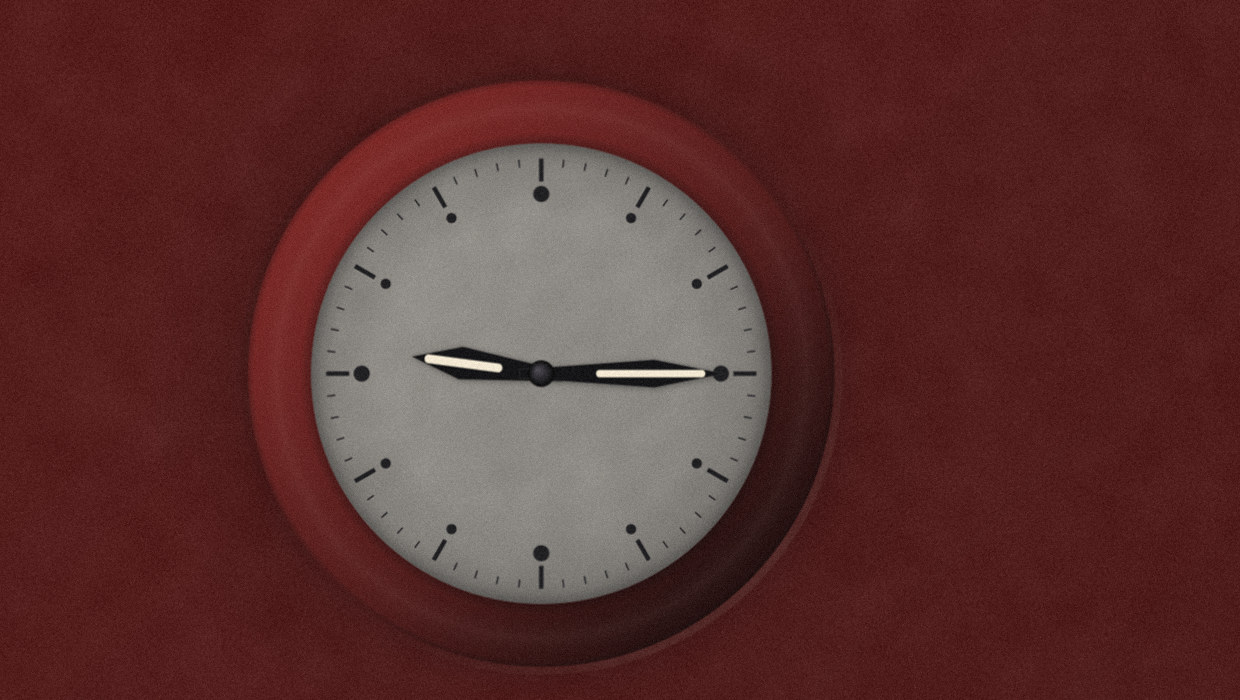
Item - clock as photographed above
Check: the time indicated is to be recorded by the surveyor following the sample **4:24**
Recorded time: **9:15**
